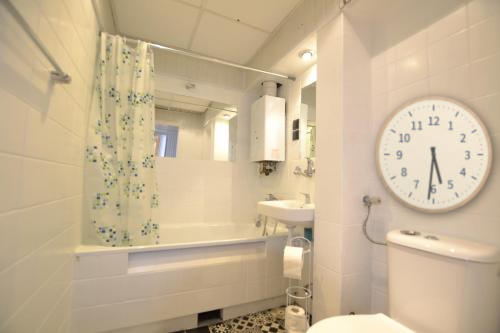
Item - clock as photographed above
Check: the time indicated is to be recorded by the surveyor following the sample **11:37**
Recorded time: **5:31**
